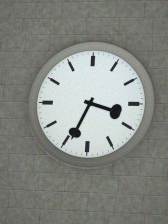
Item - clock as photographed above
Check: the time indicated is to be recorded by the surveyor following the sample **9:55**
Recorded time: **3:34**
